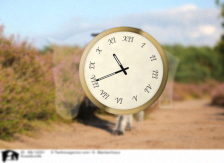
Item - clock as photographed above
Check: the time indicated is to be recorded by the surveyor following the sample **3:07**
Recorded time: **10:40**
